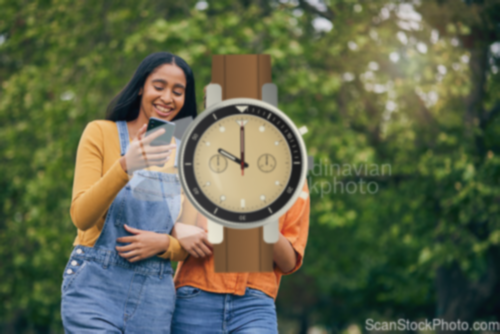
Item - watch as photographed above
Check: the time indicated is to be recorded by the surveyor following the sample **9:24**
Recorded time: **10:00**
